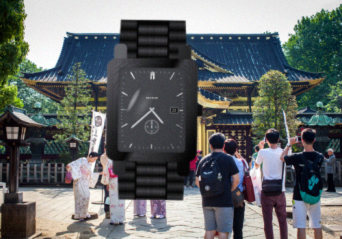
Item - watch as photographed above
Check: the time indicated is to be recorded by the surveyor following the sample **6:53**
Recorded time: **4:38**
